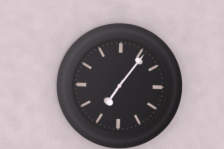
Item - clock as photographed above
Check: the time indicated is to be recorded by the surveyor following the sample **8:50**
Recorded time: **7:06**
